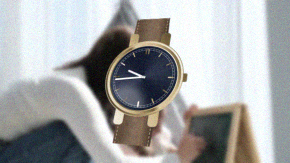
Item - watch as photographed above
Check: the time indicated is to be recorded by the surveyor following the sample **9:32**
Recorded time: **9:44**
